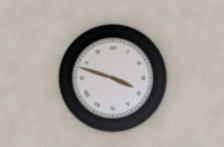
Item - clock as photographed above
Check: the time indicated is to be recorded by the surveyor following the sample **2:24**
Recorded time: **3:48**
